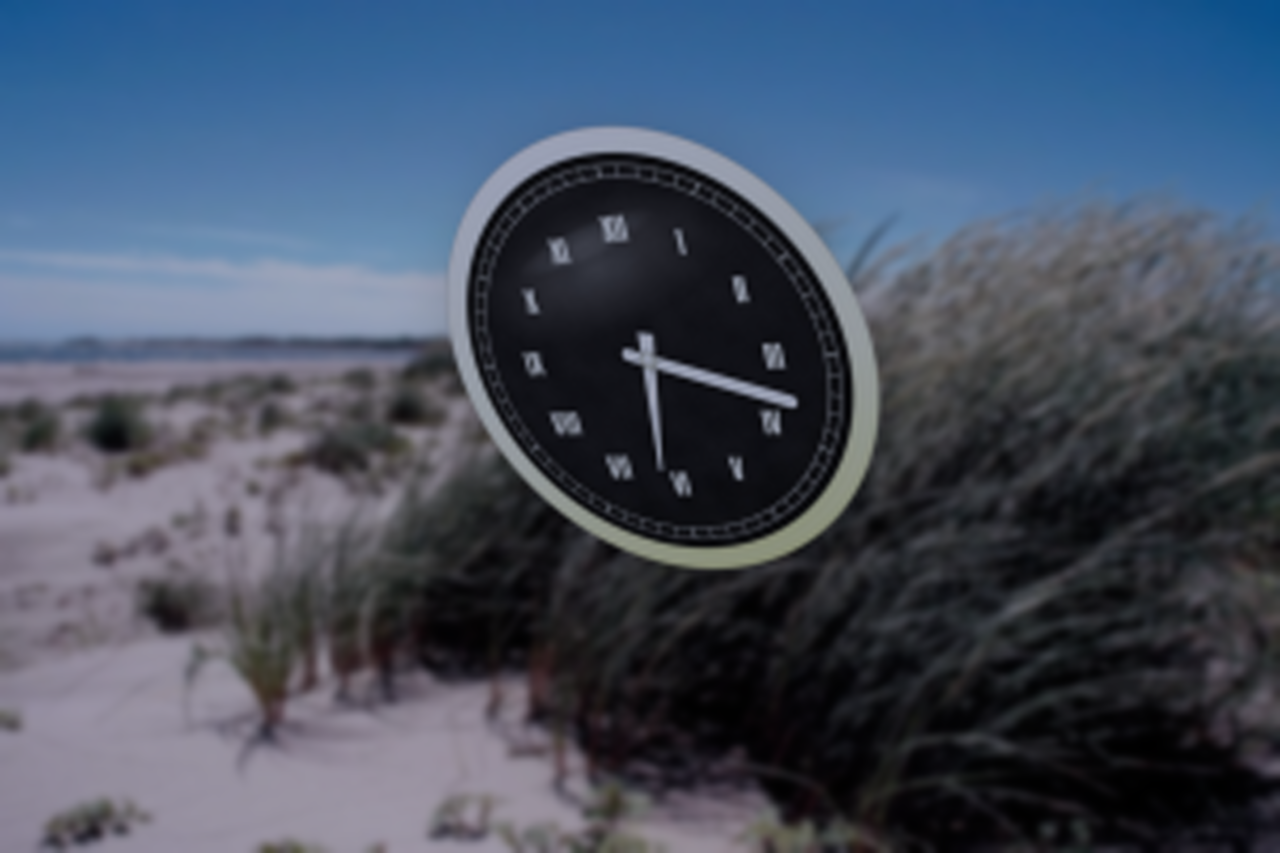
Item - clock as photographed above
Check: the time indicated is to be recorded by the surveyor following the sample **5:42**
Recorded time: **6:18**
